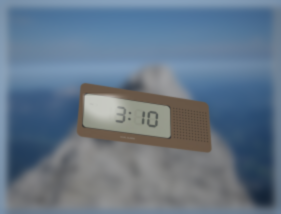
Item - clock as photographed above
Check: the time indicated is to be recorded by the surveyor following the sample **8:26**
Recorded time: **3:10**
